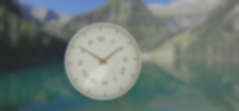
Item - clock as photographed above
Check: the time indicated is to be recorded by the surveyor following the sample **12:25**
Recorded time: **1:51**
